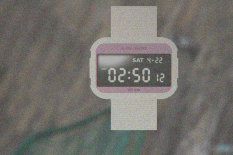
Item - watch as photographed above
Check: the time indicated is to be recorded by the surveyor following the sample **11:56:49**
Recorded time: **2:50:12**
